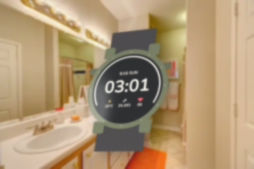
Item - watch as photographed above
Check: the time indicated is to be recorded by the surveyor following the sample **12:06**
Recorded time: **3:01**
